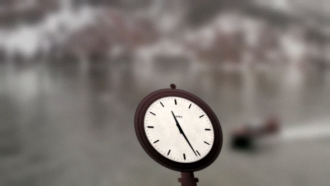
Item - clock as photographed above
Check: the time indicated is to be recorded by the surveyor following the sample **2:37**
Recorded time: **11:26**
